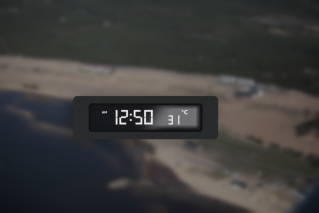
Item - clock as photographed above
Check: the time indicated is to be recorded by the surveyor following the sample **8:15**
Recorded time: **12:50**
